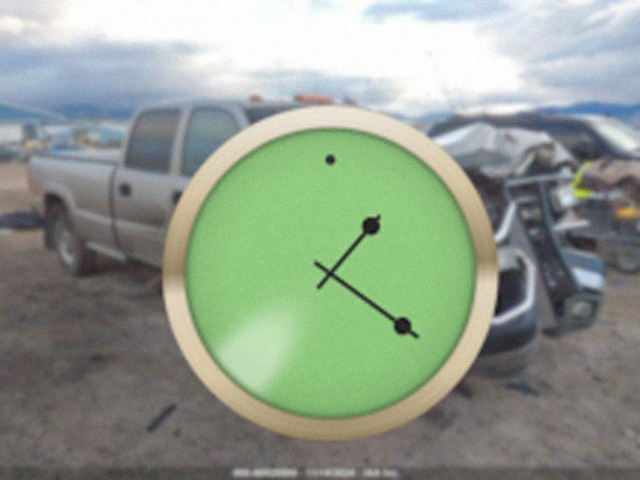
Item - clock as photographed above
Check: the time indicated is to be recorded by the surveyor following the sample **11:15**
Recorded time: **1:21**
